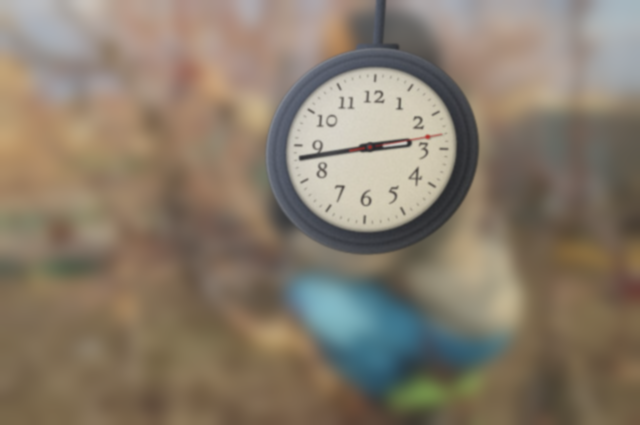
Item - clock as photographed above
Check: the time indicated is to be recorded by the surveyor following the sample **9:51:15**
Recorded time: **2:43:13**
